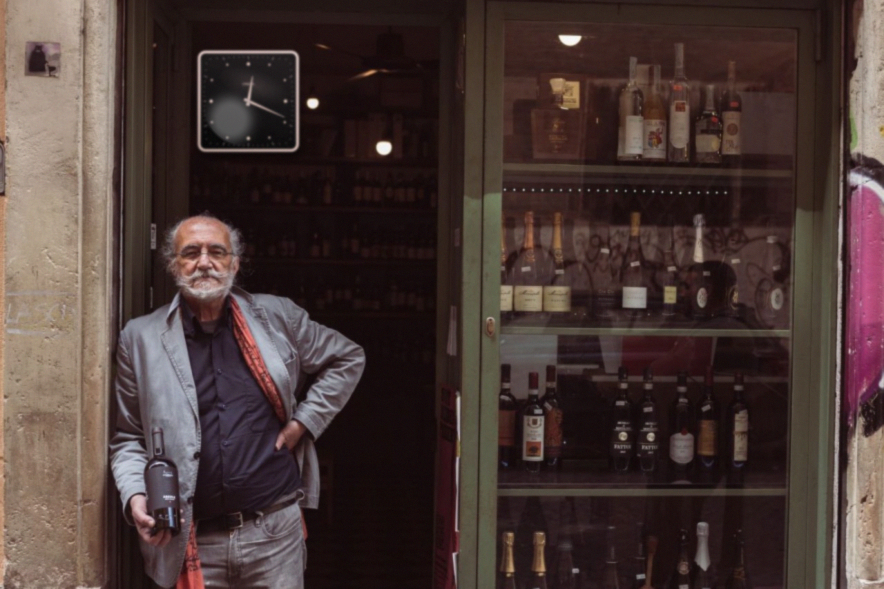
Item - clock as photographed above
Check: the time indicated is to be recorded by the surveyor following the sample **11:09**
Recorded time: **12:19**
